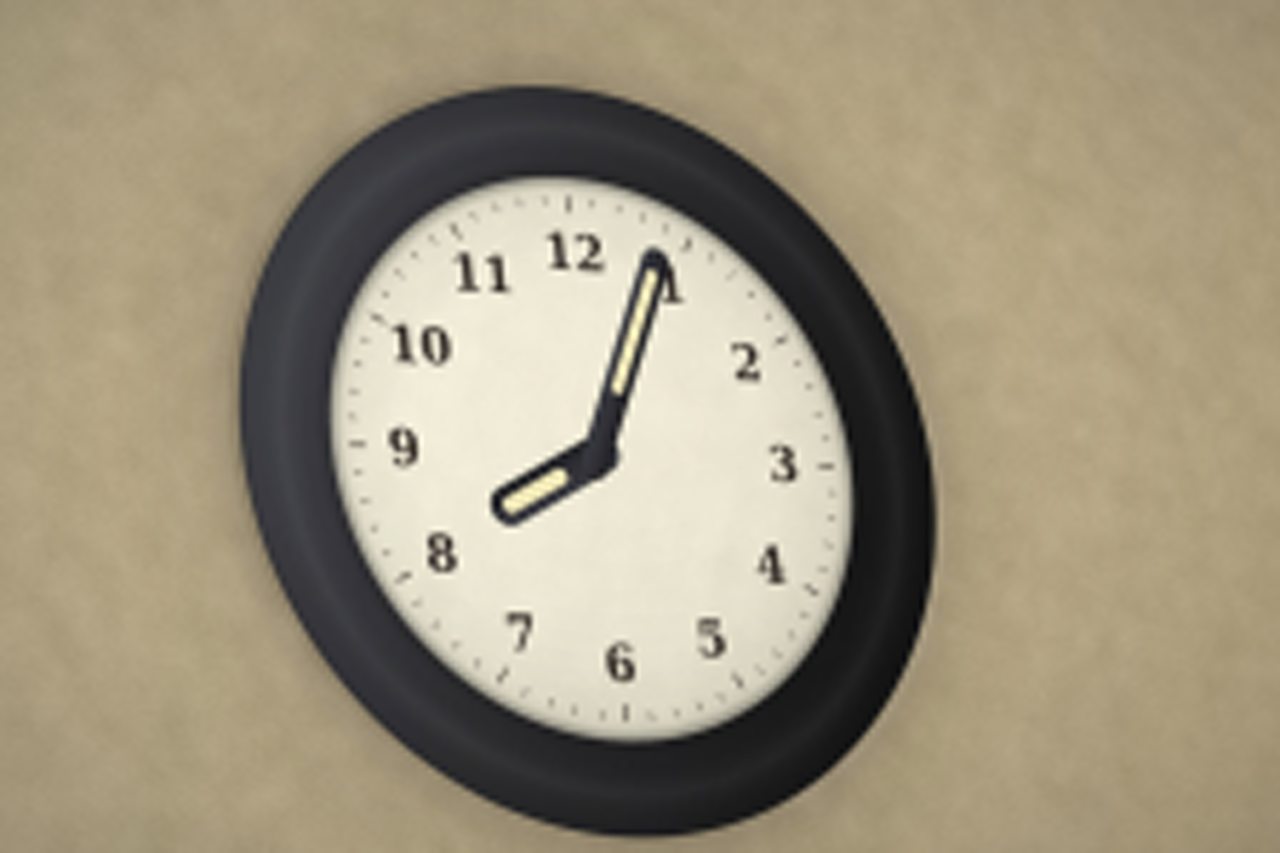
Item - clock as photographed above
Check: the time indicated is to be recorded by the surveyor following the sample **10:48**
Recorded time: **8:04**
